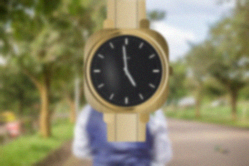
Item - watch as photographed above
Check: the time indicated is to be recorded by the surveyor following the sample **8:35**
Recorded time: **4:59**
